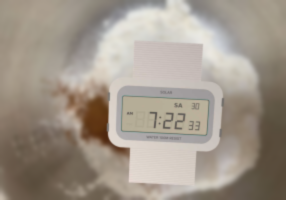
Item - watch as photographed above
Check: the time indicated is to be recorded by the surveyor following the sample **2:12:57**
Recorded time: **7:22:33**
